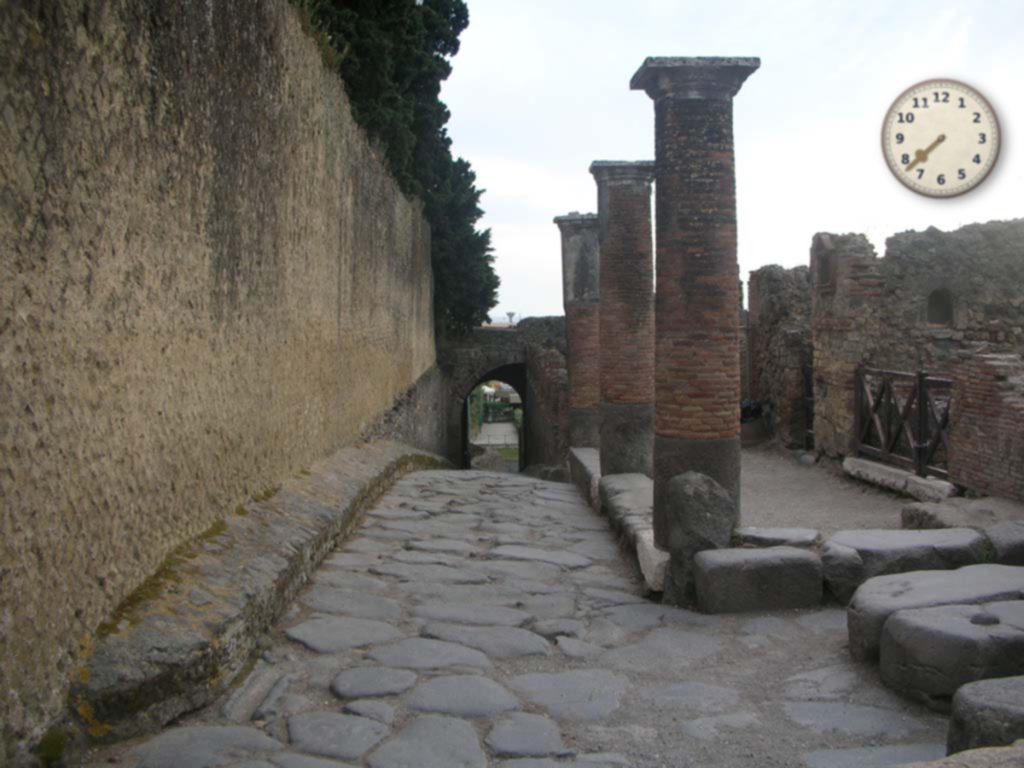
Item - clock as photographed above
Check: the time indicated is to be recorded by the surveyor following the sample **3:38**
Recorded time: **7:38**
